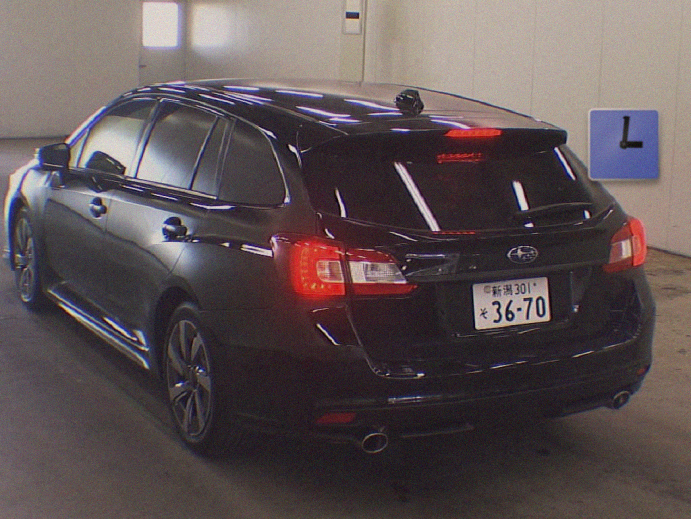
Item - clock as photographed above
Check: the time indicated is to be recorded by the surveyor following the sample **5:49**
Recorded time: **3:01**
